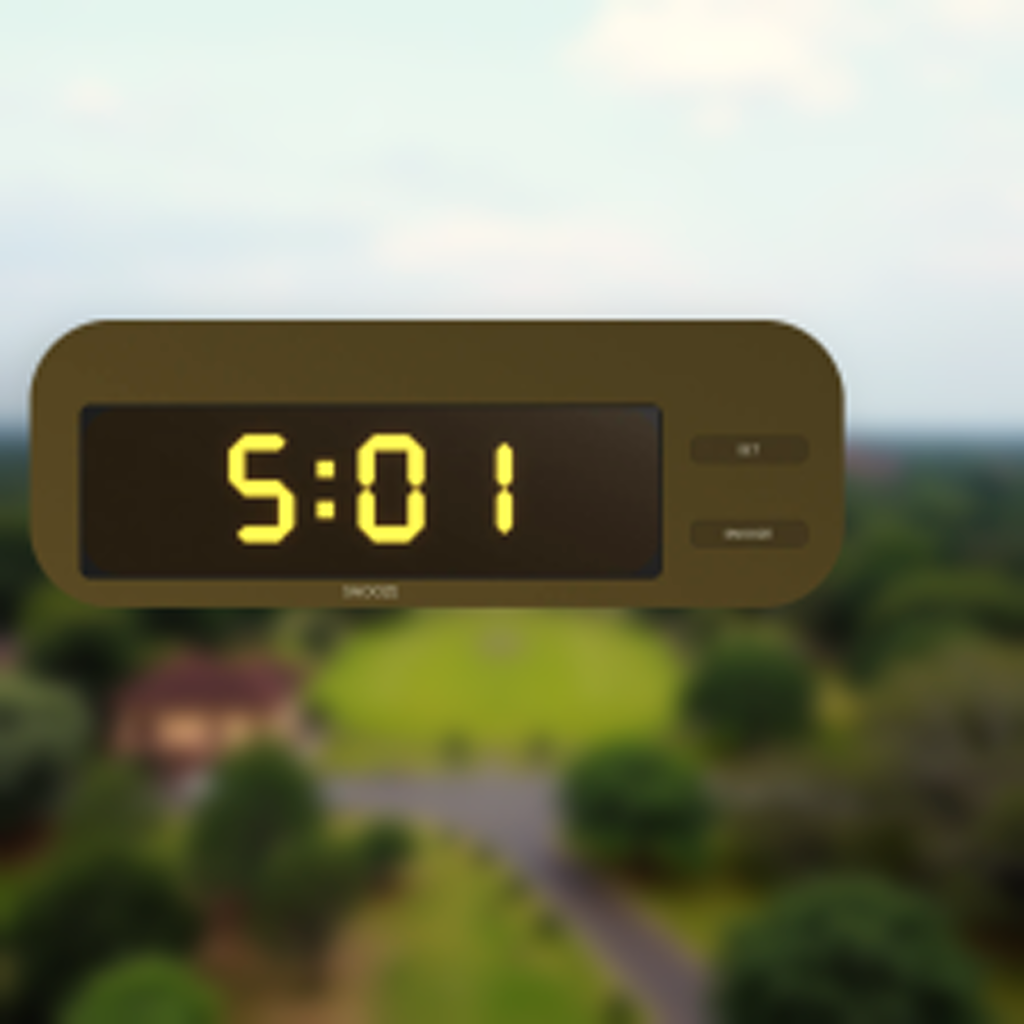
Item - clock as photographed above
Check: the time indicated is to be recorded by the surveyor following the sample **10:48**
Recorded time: **5:01**
